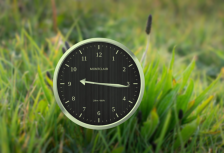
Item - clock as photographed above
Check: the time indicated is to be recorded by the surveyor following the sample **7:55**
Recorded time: **9:16**
